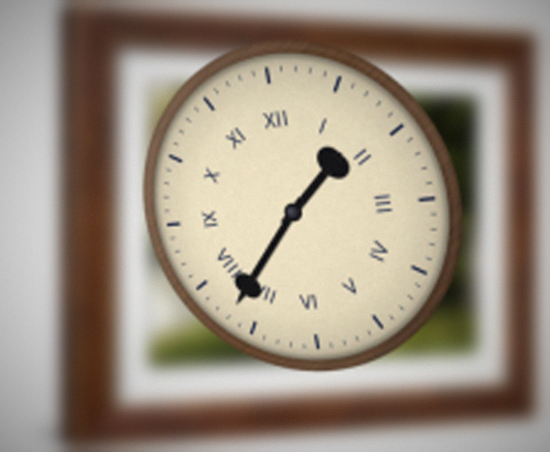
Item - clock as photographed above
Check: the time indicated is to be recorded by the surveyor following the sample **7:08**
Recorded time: **1:37**
